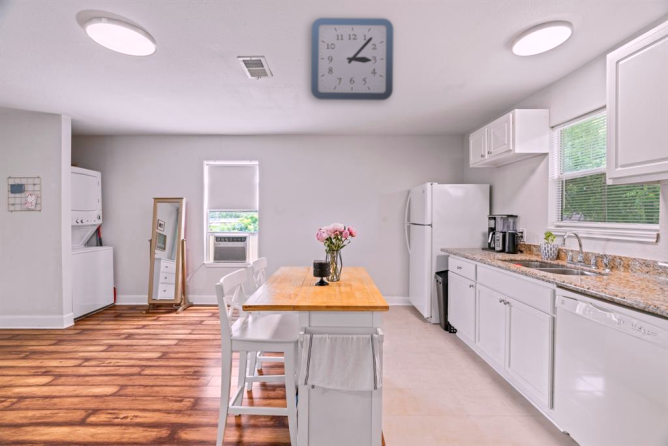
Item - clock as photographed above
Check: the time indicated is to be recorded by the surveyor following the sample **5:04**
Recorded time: **3:07**
